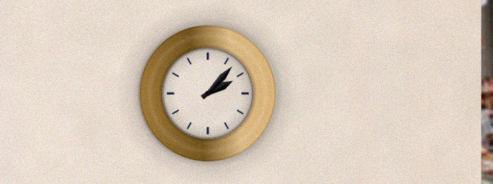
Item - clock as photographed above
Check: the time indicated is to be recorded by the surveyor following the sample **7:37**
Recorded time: **2:07**
